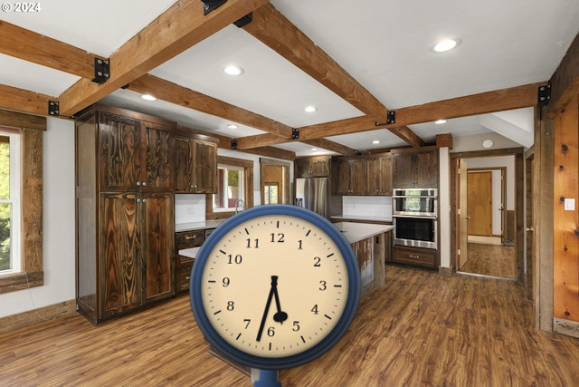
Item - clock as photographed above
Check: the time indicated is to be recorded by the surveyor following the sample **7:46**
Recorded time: **5:32**
